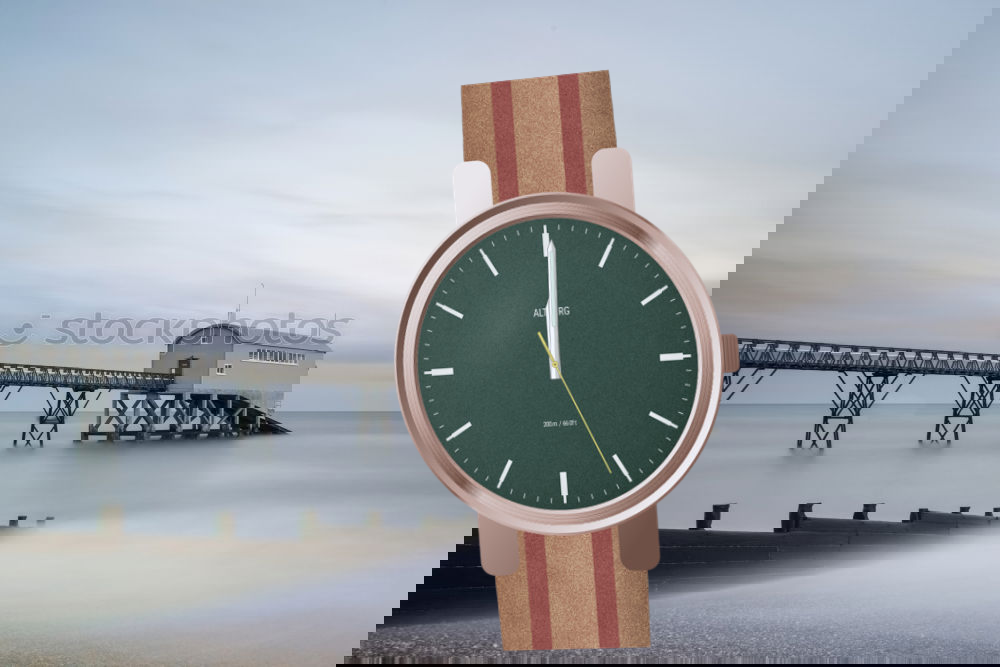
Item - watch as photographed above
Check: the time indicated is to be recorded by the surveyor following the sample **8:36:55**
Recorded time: **12:00:26**
